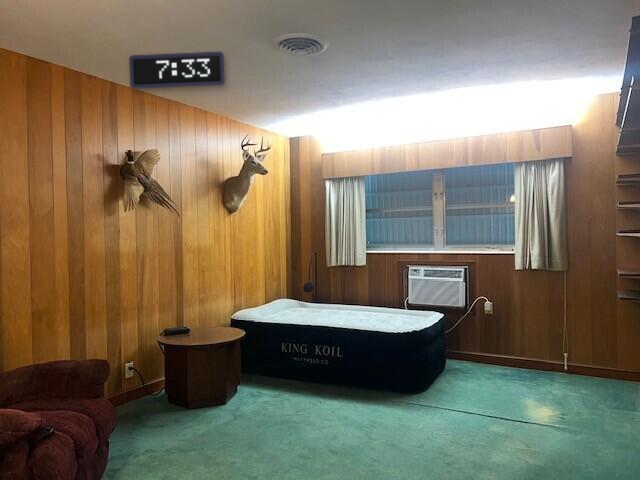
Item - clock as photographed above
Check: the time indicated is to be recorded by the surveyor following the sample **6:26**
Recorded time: **7:33**
